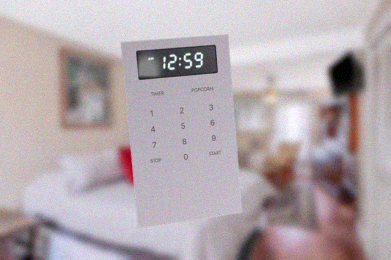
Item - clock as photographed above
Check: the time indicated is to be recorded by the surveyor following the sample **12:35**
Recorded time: **12:59**
